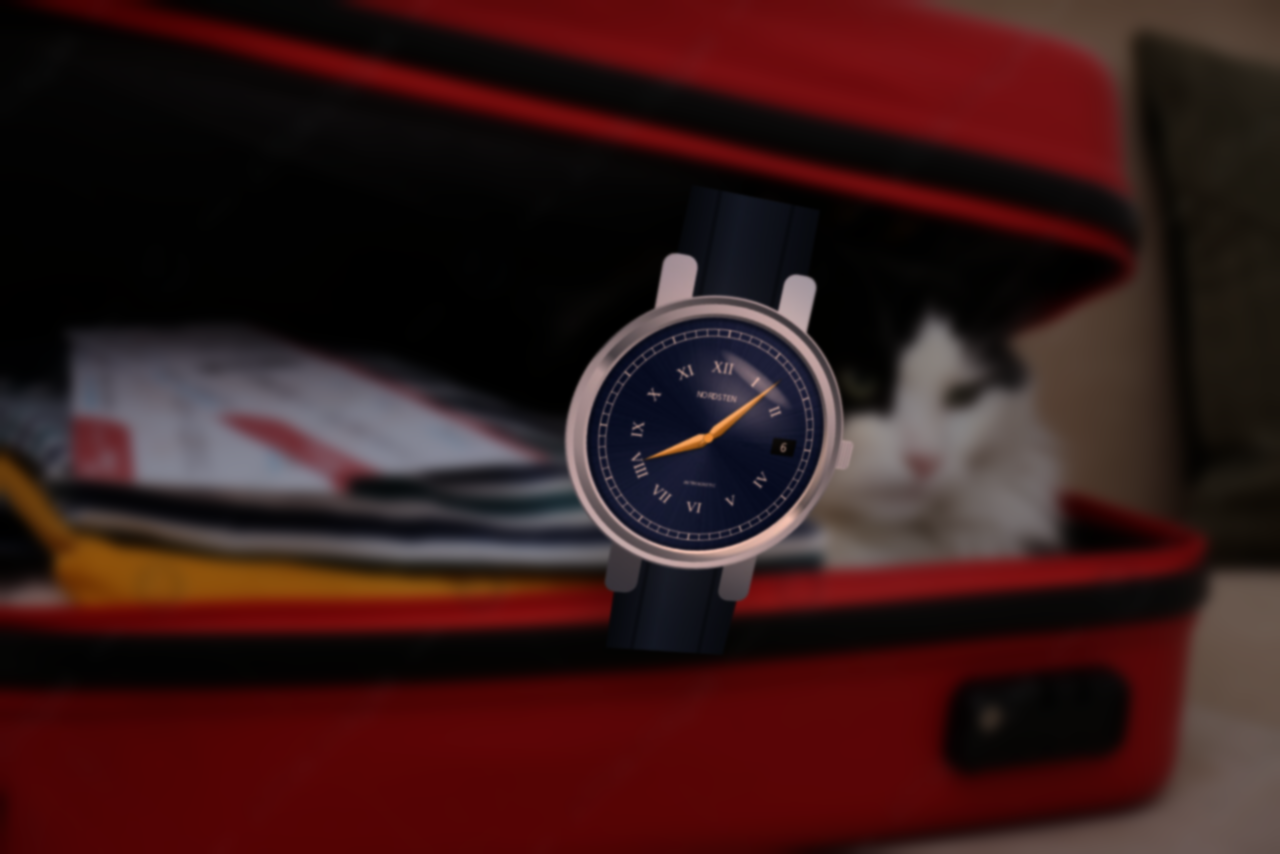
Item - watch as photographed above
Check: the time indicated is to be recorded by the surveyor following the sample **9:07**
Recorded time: **8:07**
